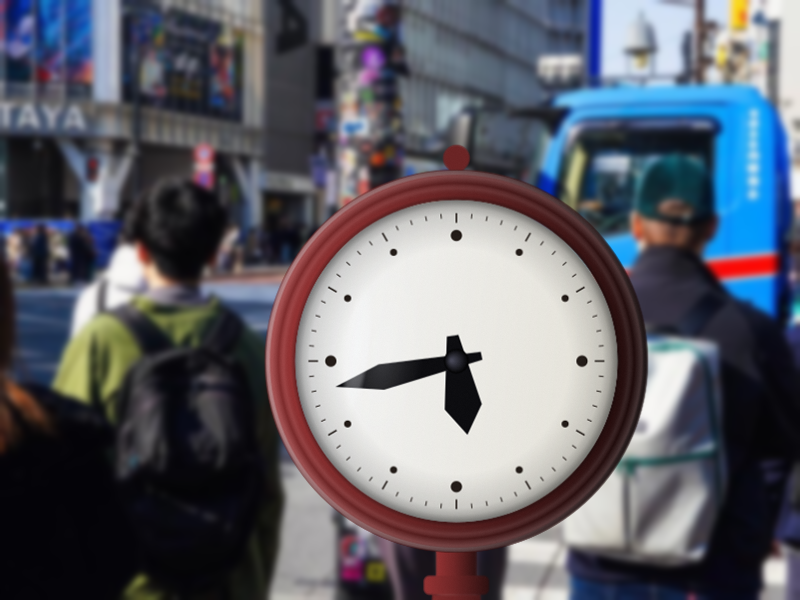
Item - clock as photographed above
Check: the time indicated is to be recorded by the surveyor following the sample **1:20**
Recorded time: **5:43**
